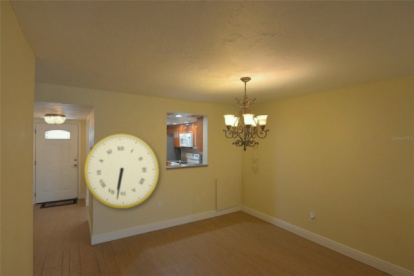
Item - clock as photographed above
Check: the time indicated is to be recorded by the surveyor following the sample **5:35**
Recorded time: **6:32**
